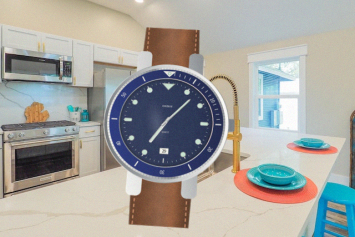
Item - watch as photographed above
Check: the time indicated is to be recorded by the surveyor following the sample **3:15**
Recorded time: **7:07**
